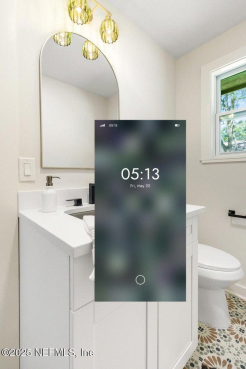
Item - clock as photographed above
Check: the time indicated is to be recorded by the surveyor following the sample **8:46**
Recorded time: **5:13**
